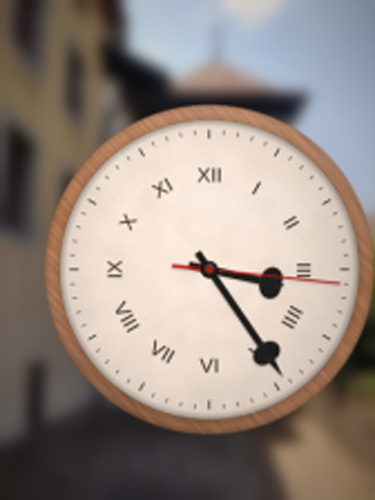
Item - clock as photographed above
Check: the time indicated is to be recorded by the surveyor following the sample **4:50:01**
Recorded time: **3:24:16**
